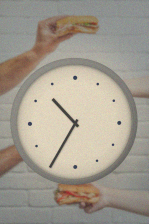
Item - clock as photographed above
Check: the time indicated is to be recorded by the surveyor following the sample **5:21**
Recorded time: **10:35**
